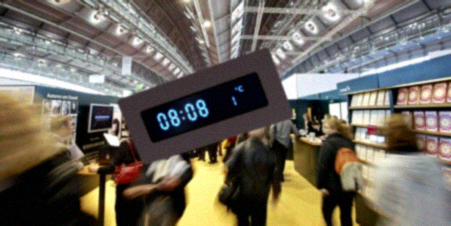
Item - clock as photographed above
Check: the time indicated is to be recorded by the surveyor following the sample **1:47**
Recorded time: **8:08**
